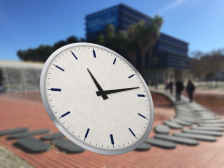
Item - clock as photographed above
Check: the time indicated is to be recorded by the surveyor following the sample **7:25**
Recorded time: **11:13**
